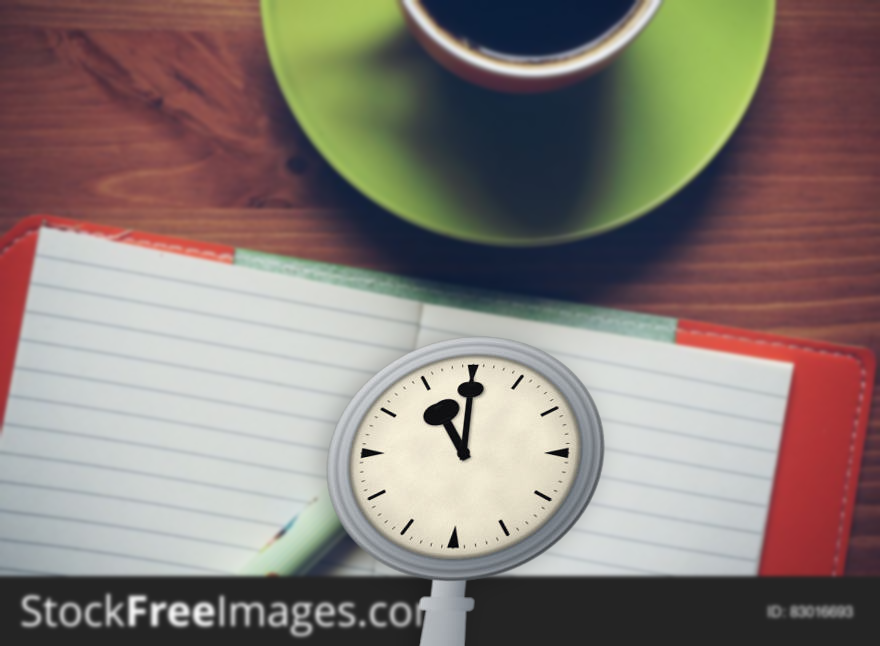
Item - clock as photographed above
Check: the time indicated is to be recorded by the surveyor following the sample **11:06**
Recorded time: **11:00**
